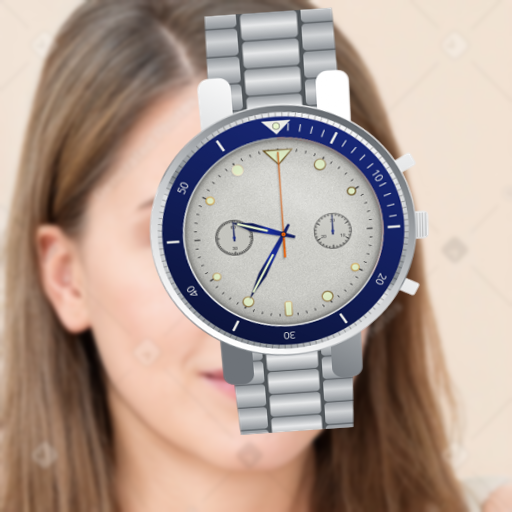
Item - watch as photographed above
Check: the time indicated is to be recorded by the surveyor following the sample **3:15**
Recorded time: **9:35**
